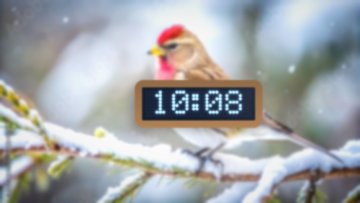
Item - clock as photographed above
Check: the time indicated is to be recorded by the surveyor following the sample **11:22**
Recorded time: **10:08**
